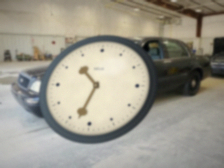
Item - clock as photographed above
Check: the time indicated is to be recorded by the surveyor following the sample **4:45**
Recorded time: **10:33**
